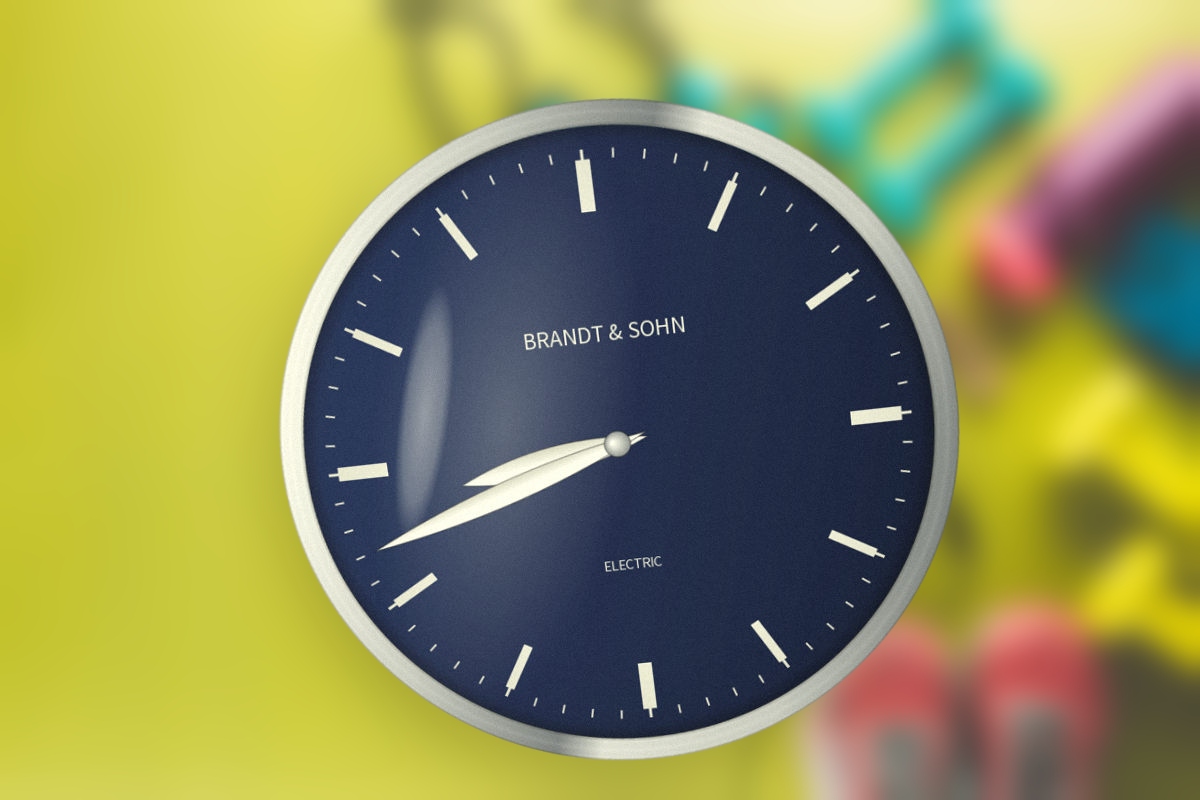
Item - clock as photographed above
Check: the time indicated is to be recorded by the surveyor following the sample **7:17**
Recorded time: **8:42**
